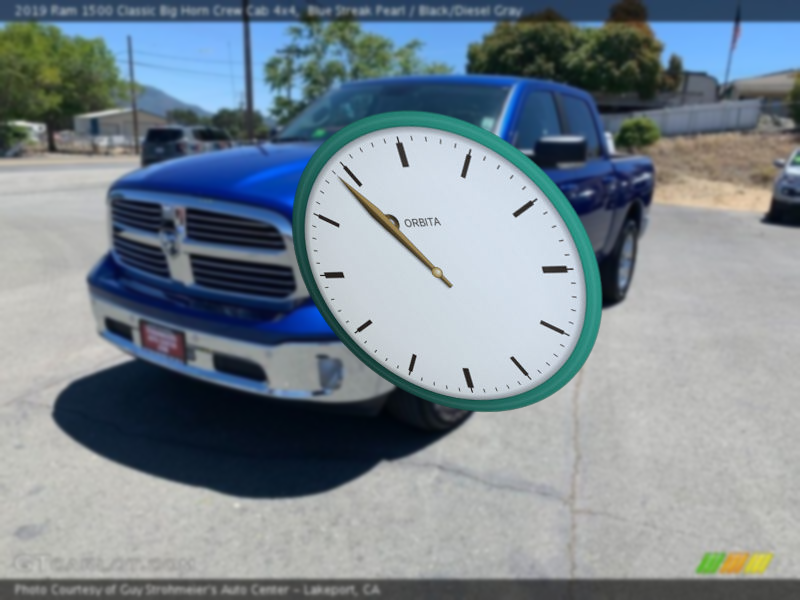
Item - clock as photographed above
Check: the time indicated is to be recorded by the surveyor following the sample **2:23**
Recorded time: **10:54**
